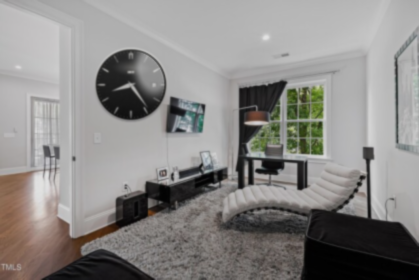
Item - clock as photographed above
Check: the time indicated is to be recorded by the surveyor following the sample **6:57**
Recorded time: **8:24**
